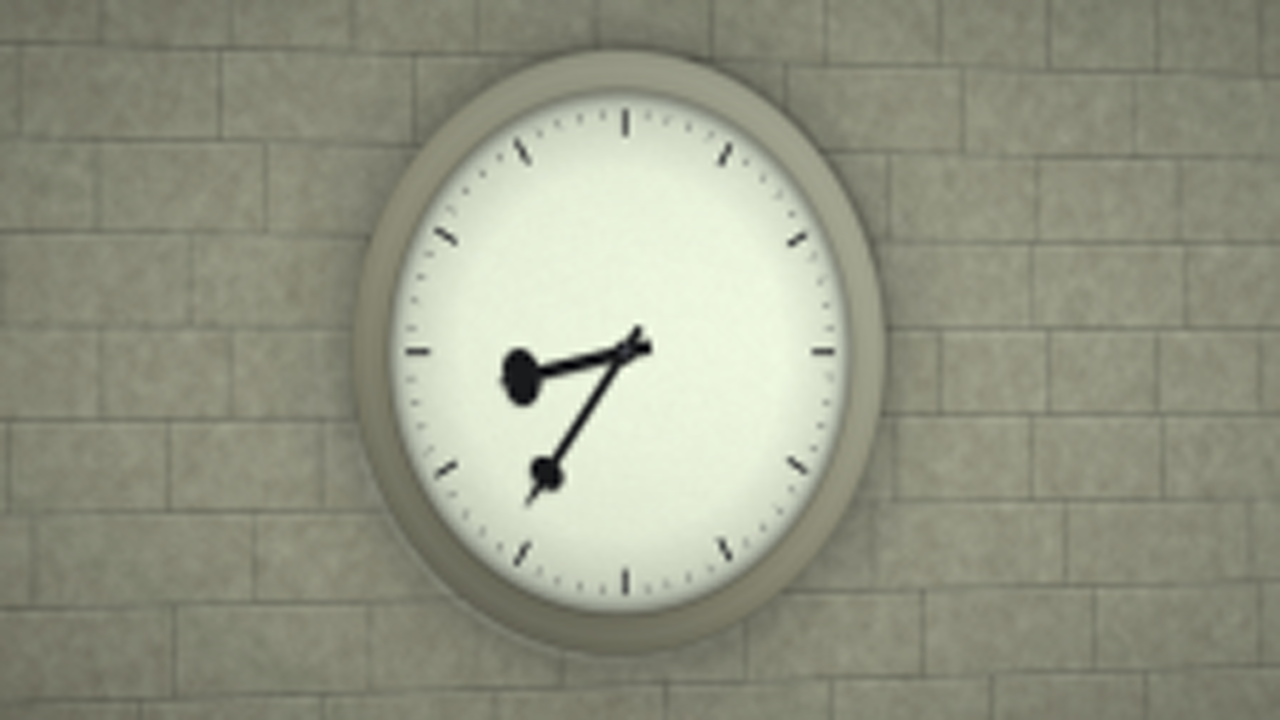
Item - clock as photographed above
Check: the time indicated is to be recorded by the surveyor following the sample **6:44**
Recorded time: **8:36**
